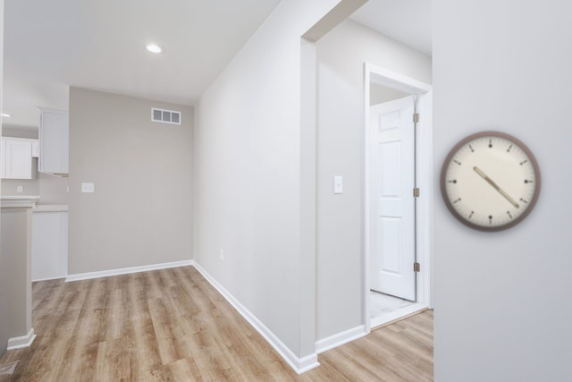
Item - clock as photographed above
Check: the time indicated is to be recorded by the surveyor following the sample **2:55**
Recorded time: **10:22**
